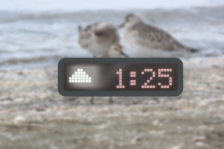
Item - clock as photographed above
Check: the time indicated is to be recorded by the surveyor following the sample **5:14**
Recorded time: **1:25**
